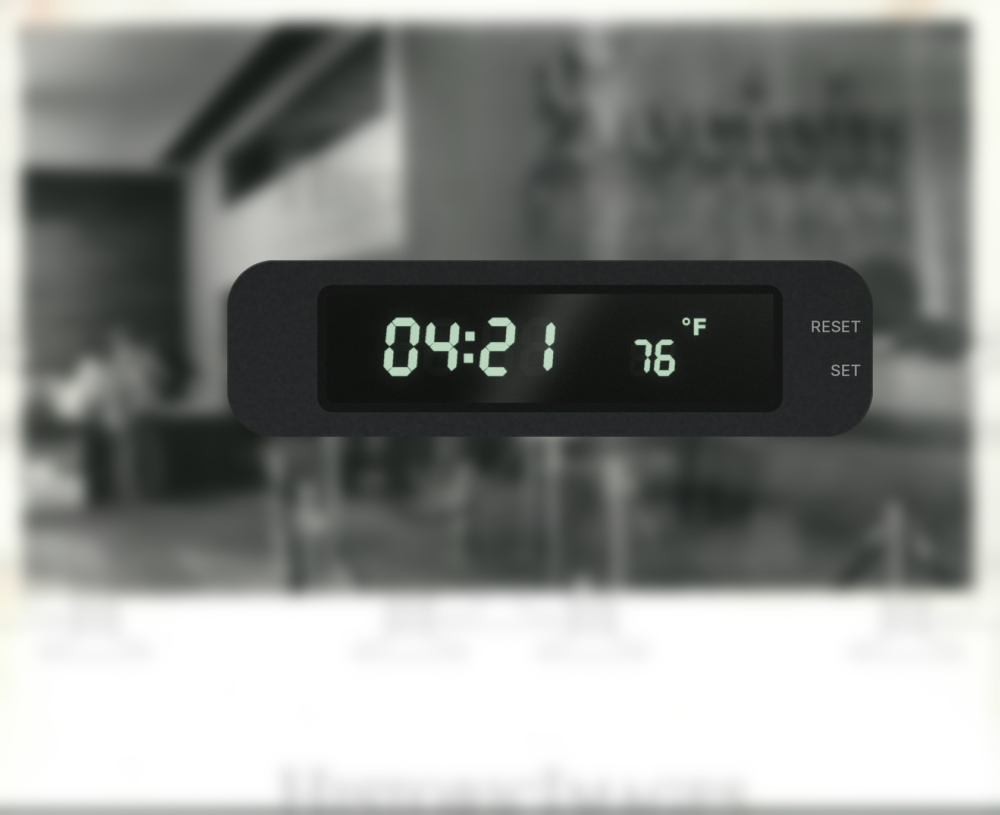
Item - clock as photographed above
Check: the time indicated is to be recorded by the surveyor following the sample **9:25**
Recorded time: **4:21**
